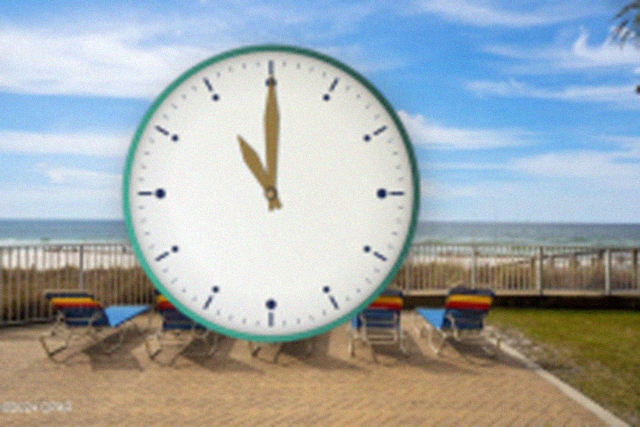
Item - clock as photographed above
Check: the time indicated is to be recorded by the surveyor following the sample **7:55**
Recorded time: **11:00**
